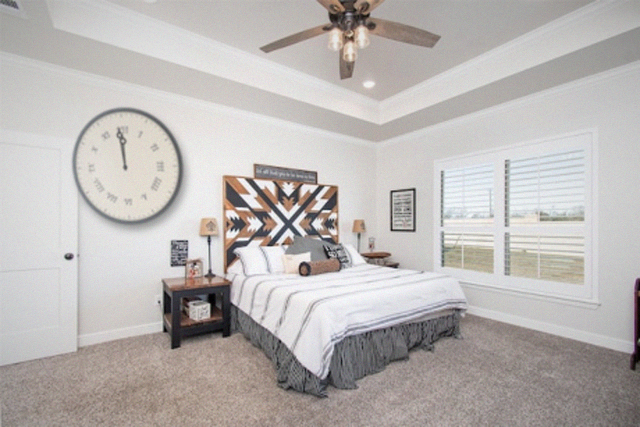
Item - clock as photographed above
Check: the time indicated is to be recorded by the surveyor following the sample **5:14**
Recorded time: **11:59**
